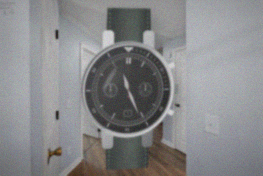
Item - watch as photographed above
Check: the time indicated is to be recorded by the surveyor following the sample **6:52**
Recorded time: **11:26**
